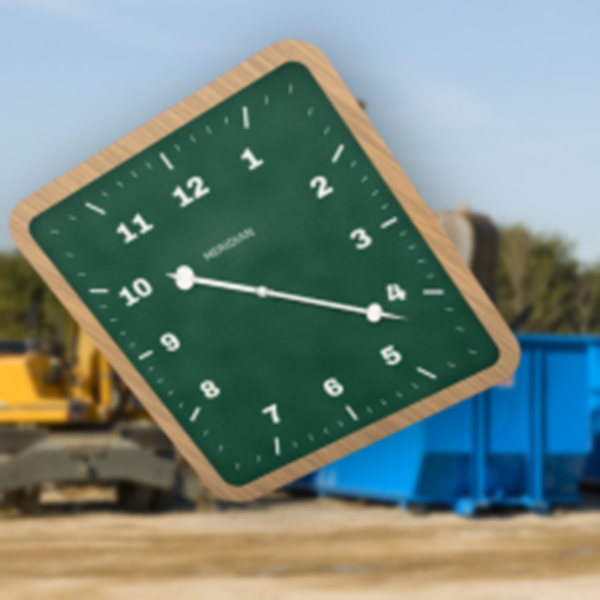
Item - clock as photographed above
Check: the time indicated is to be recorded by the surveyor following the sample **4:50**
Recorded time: **10:22**
